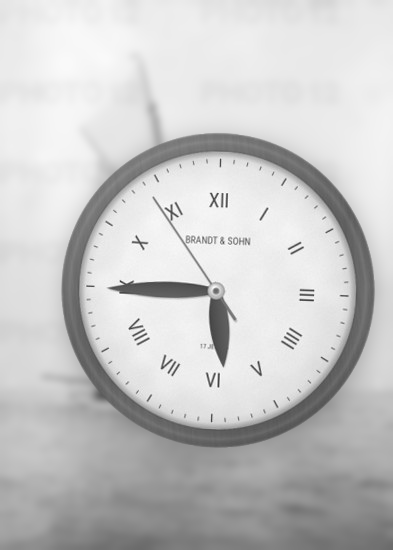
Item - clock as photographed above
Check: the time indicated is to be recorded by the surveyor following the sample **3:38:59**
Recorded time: **5:44:54**
